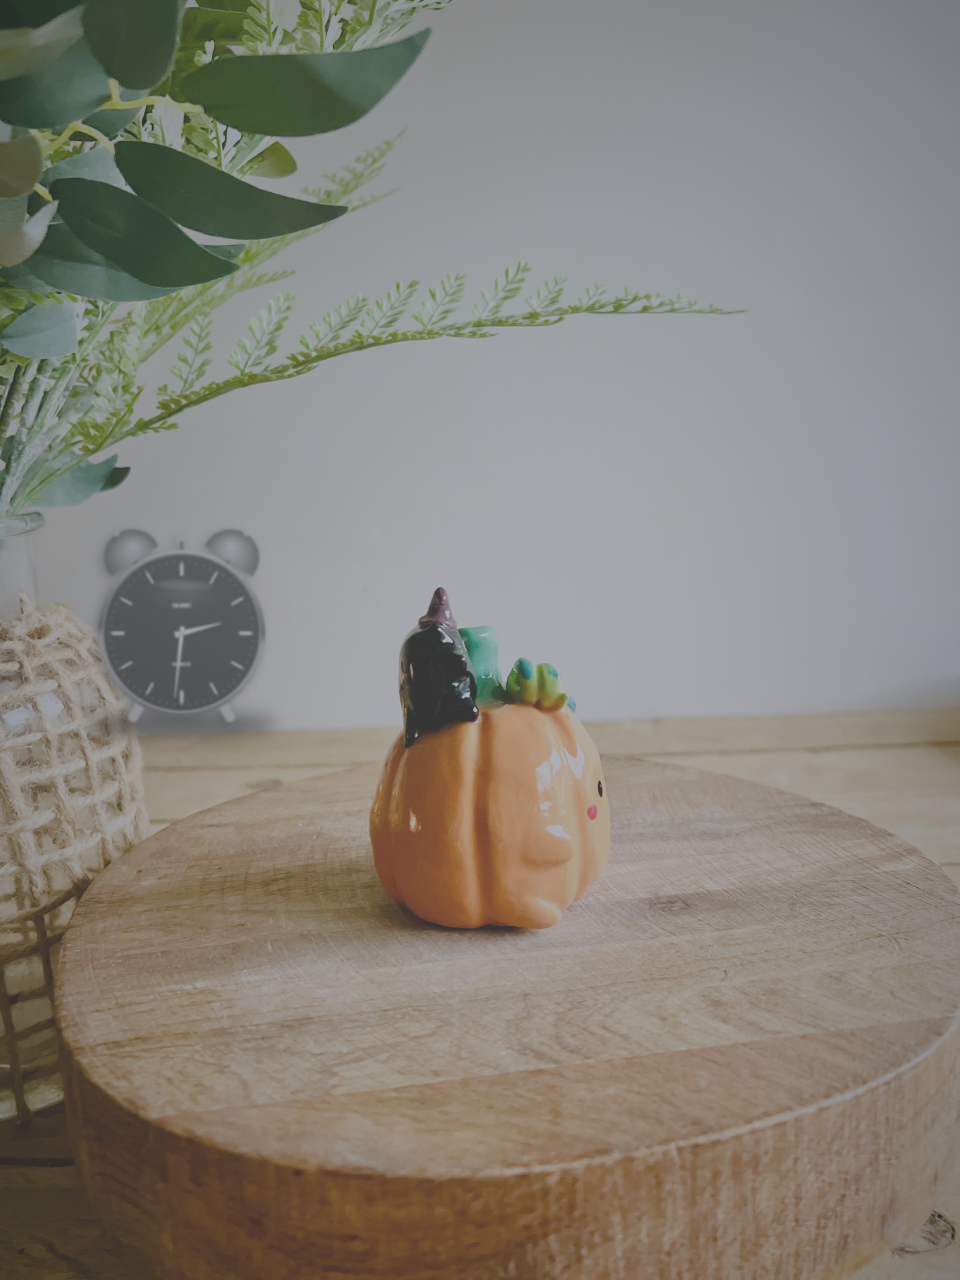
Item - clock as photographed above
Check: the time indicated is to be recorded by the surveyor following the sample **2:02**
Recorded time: **2:31**
